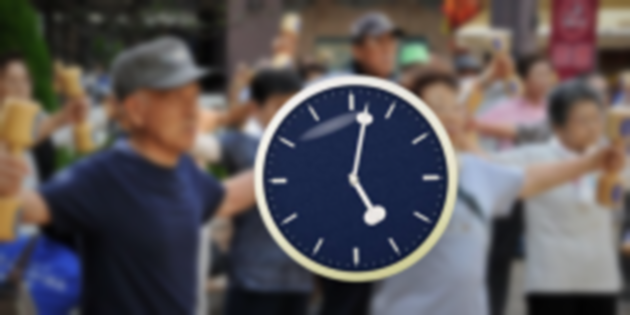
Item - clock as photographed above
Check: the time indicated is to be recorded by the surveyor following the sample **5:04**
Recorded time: **5:02**
